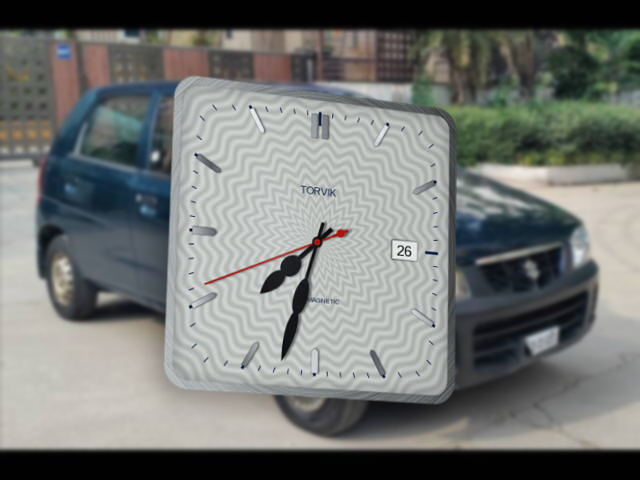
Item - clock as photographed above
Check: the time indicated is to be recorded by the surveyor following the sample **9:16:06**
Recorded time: **7:32:41**
